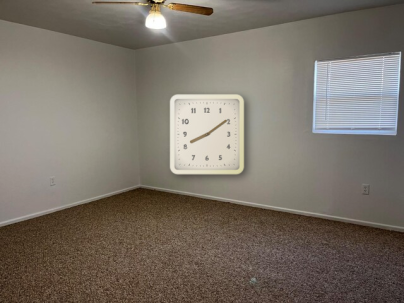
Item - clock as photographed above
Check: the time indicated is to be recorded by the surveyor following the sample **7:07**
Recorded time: **8:09**
